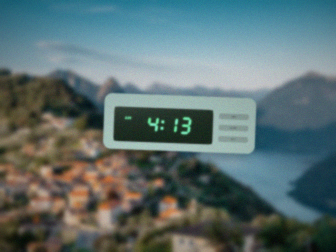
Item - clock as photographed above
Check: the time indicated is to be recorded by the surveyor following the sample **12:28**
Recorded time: **4:13**
